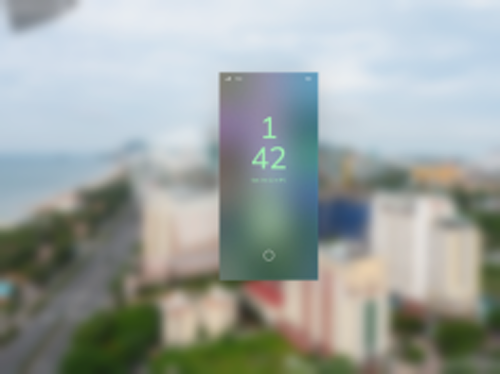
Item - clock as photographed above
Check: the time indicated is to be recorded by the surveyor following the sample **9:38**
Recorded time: **1:42**
